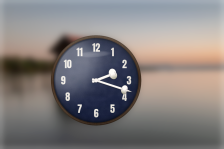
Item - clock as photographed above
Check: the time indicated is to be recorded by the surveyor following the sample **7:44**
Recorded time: **2:18**
